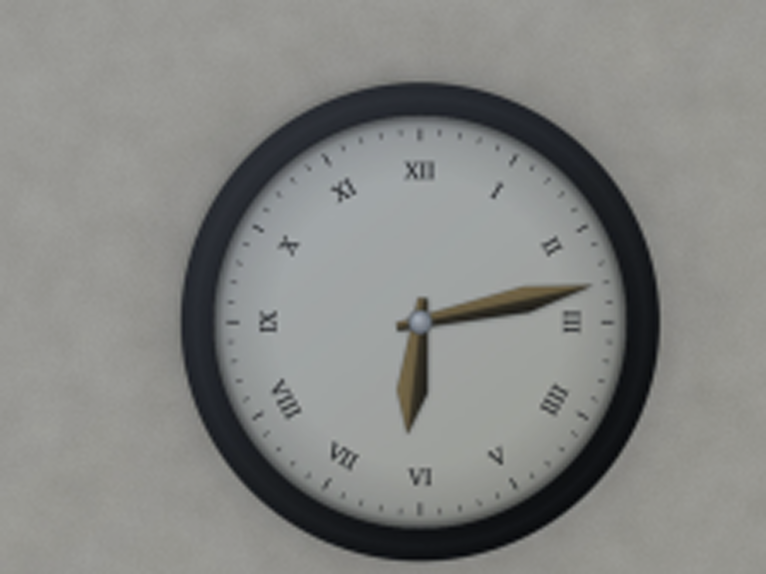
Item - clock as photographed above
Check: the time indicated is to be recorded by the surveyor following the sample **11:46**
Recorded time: **6:13**
